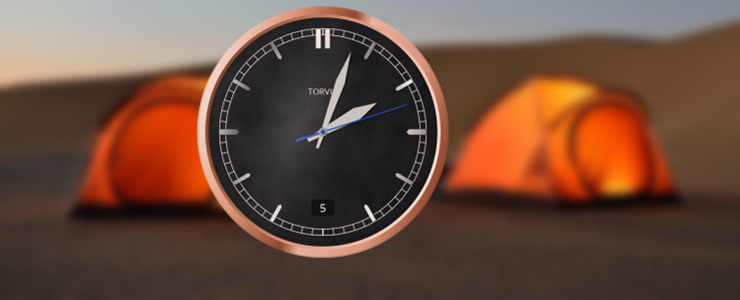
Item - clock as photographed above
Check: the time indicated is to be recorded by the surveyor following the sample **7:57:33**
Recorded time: **2:03:12**
